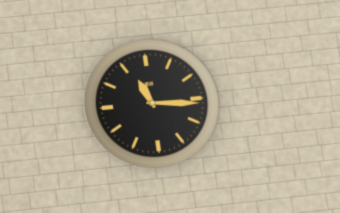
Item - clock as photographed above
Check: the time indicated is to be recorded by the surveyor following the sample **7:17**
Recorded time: **11:16**
